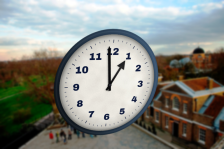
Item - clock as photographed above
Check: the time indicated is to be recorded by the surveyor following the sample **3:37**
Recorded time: **12:59**
